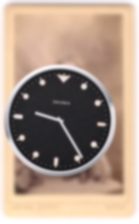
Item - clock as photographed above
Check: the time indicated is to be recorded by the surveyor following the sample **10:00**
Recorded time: **9:24**
